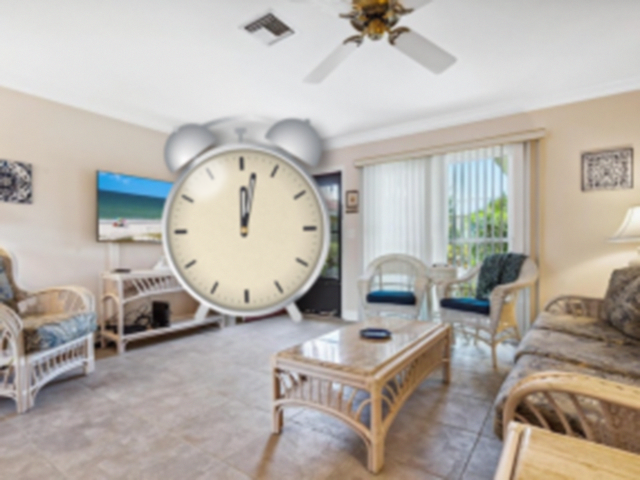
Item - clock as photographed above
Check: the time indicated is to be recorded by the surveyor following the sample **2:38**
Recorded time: **12:02**
